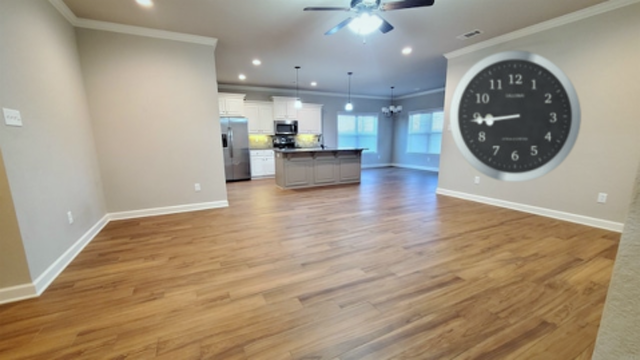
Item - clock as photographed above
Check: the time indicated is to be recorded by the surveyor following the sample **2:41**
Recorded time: **8:44**
